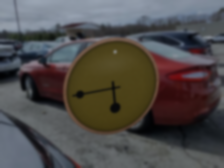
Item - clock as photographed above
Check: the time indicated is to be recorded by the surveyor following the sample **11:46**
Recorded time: **5:44**
